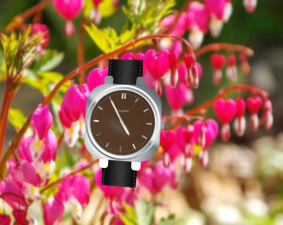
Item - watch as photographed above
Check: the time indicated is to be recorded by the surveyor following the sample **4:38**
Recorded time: **4:55**
